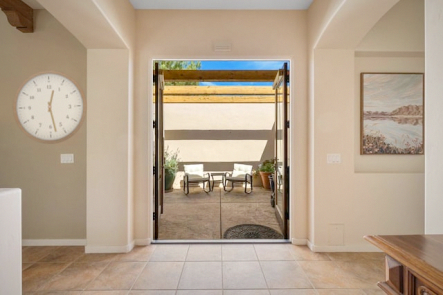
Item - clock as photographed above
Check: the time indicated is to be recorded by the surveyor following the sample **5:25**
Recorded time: **12:28**
